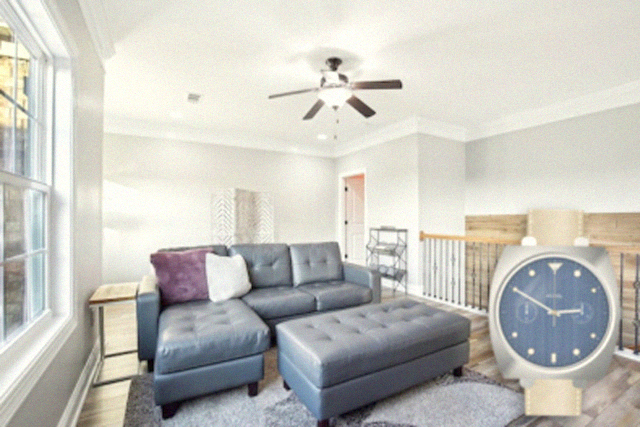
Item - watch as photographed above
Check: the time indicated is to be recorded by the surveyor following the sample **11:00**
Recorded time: **2:50**
